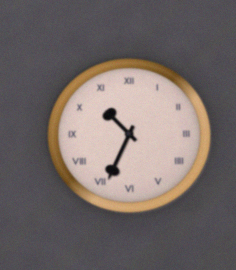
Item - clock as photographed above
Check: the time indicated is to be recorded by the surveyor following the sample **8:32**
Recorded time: **10:34**
